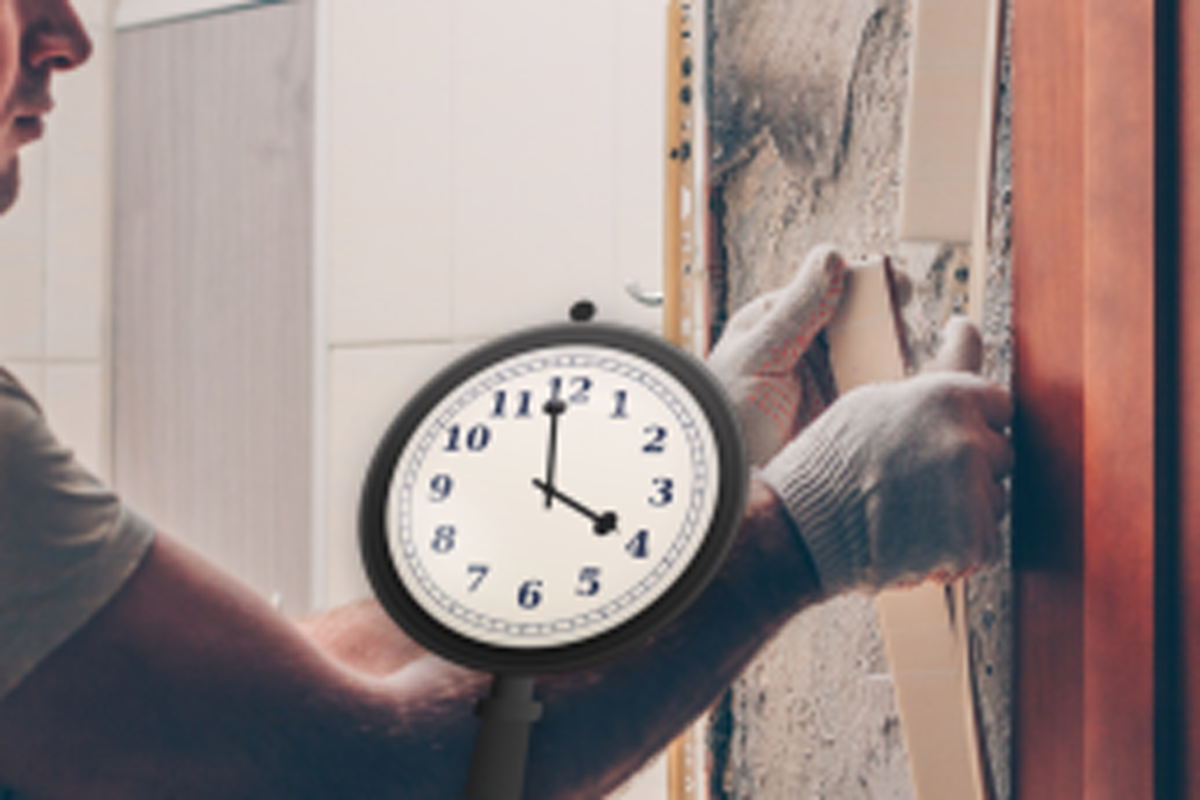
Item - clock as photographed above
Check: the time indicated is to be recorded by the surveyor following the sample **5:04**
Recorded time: **3:59**
